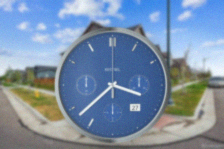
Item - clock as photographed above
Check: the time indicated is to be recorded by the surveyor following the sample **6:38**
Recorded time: **3:38**
